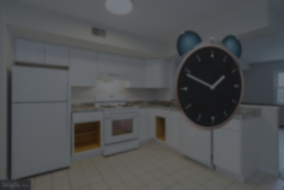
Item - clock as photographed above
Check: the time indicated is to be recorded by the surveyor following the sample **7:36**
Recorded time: **1:49**
